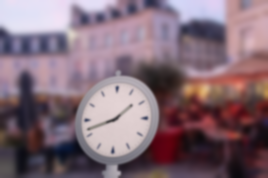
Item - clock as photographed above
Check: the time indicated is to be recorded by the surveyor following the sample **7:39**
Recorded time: **1:42**
